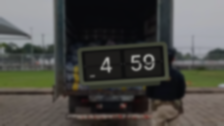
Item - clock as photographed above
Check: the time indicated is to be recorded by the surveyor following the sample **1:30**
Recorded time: **4:59**
